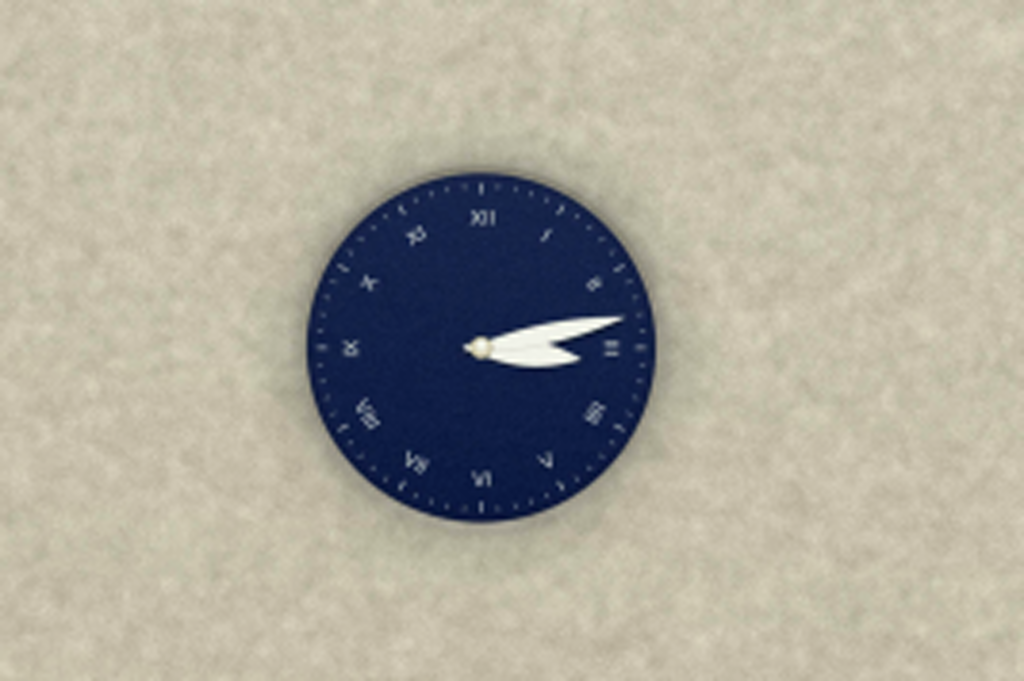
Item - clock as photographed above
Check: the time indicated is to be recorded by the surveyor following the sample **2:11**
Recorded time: **3:13**
